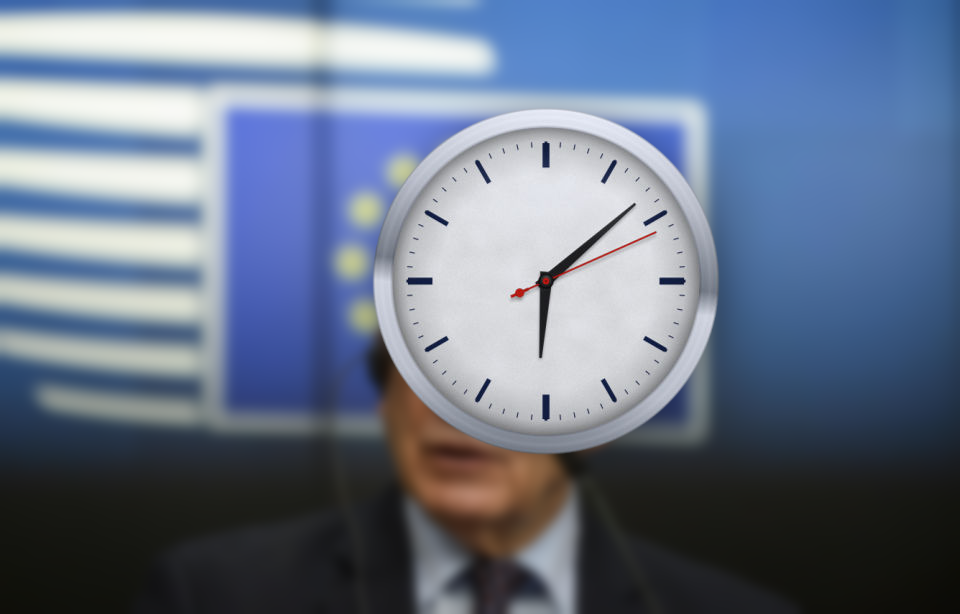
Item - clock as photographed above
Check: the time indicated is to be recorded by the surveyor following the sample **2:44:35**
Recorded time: **6:08:11**
